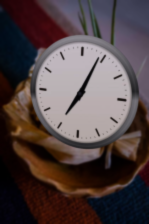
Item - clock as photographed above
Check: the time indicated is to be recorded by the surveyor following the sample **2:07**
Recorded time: **7:04**
